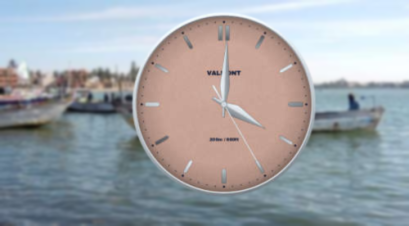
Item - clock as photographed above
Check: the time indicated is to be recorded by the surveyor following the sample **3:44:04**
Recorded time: **4:00:25**
